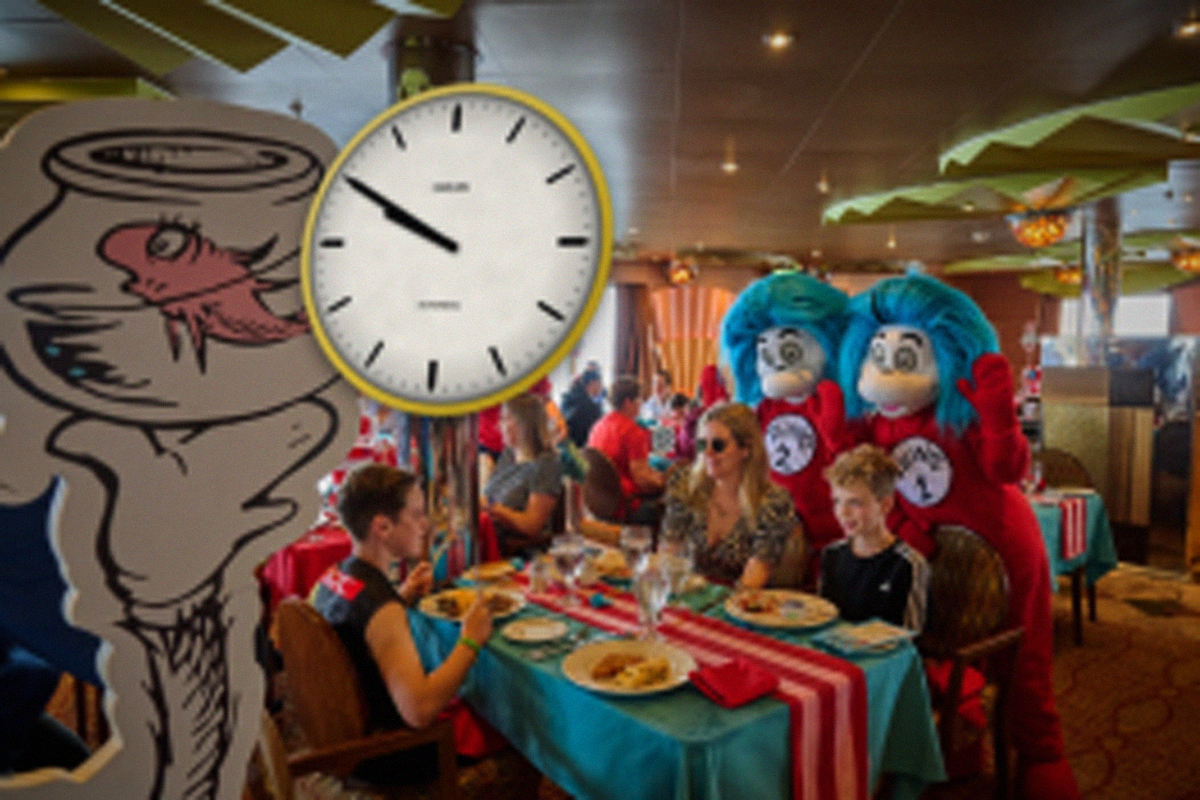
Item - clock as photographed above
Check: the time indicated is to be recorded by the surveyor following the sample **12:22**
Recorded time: **9:50**
